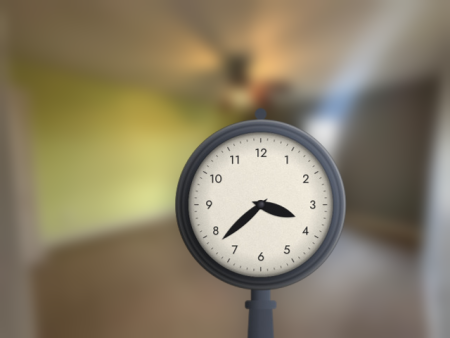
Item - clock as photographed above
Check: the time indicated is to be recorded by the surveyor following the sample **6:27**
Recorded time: **3:38**
